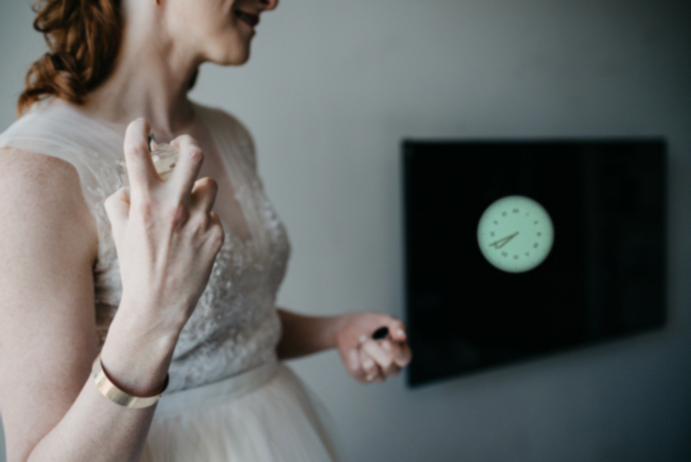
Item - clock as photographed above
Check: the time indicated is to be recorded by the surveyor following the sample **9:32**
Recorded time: **7:41**
